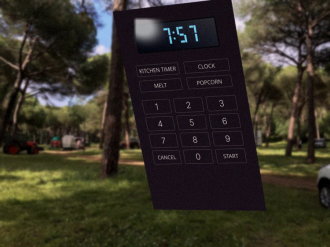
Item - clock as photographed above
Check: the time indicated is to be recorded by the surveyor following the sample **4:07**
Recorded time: **7:57**
